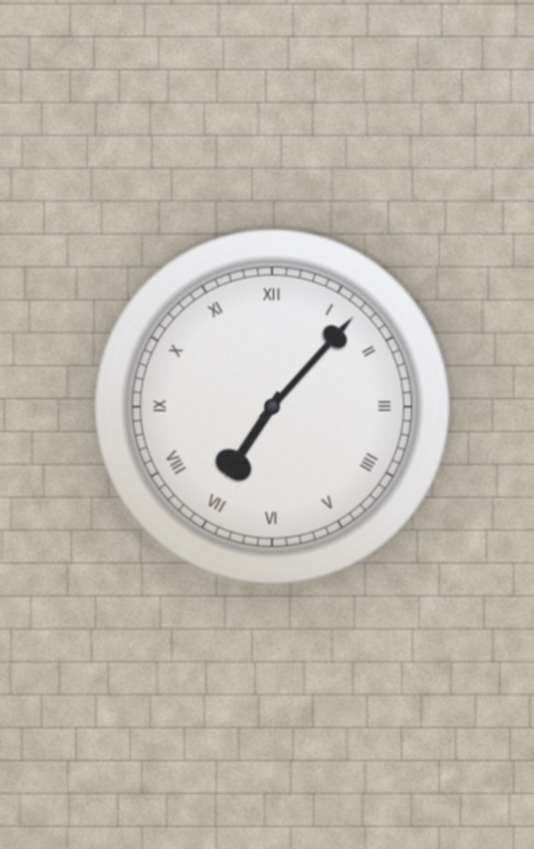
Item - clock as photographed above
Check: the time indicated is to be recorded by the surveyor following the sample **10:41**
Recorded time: **7:07**
